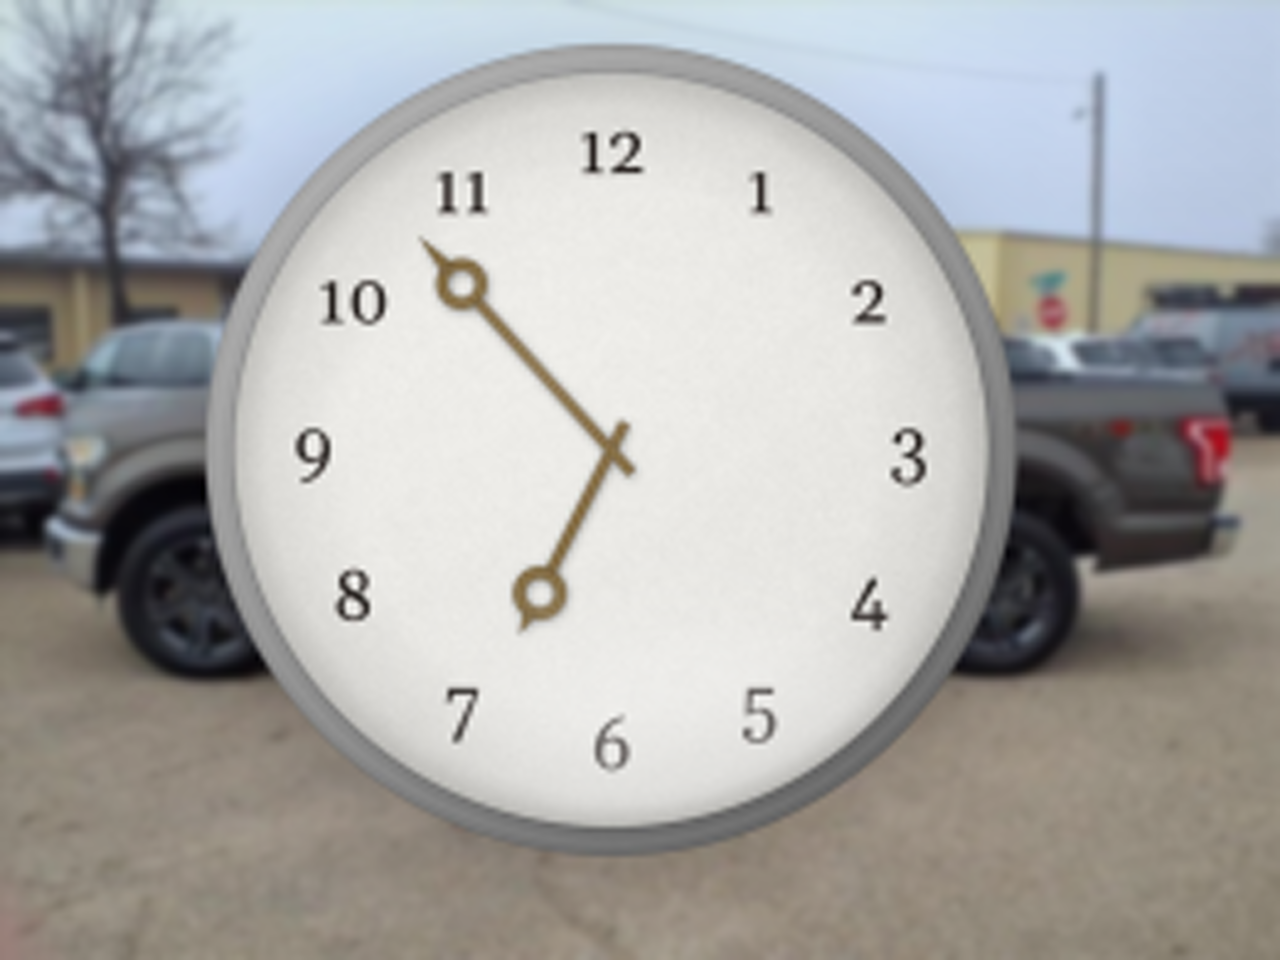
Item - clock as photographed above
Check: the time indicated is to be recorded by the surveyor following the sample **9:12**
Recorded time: **6:53**
